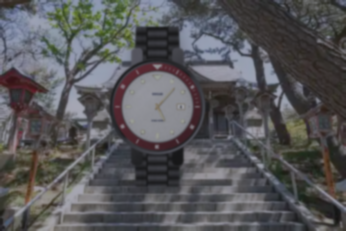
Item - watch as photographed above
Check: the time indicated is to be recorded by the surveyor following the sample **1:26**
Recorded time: **5:07**
